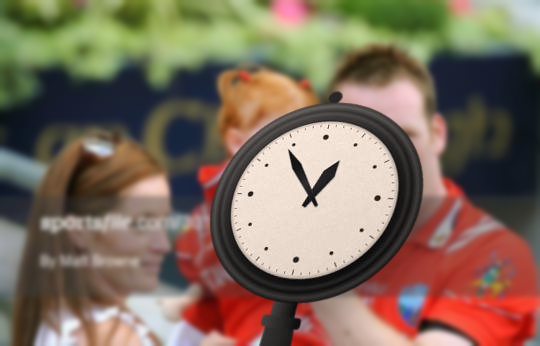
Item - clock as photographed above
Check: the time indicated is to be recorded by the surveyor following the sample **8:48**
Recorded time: **12:54**
